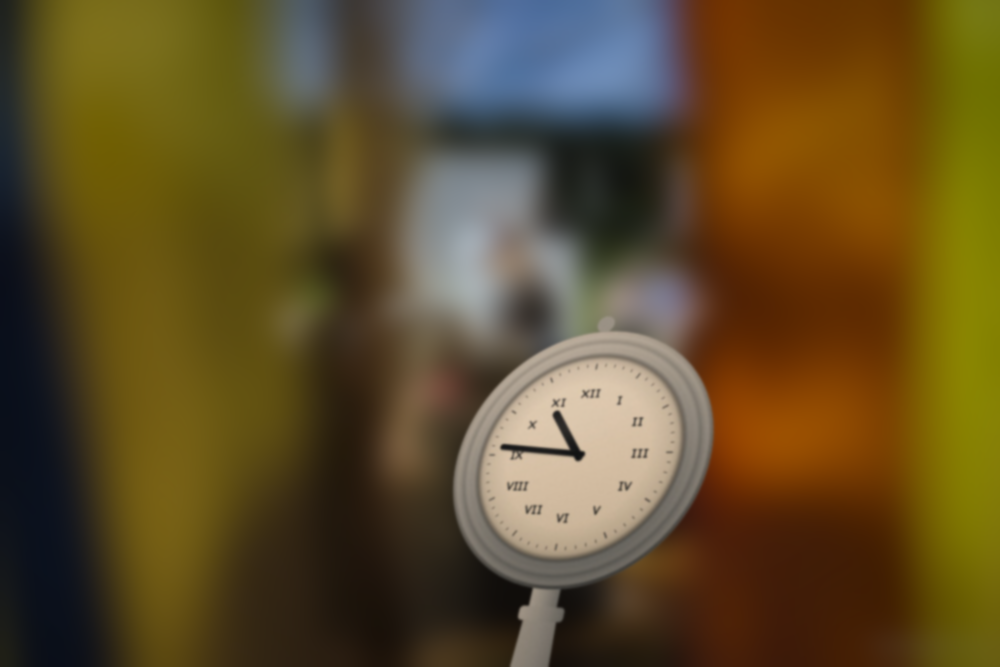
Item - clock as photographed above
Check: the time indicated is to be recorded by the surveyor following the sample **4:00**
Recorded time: **10:46**
